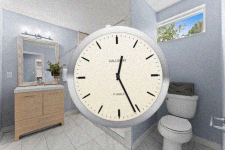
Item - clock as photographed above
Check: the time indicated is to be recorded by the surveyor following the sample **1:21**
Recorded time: **12:26**
